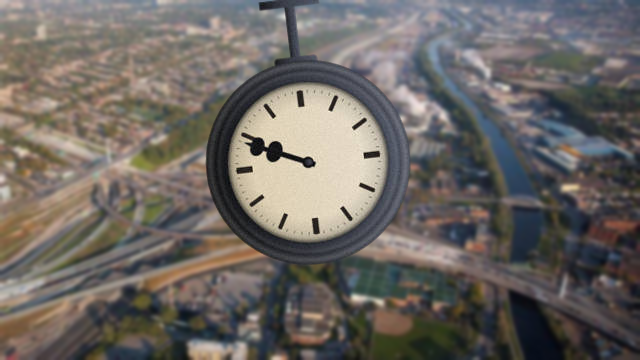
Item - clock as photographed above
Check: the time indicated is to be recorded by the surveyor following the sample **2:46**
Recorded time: **9:49**
